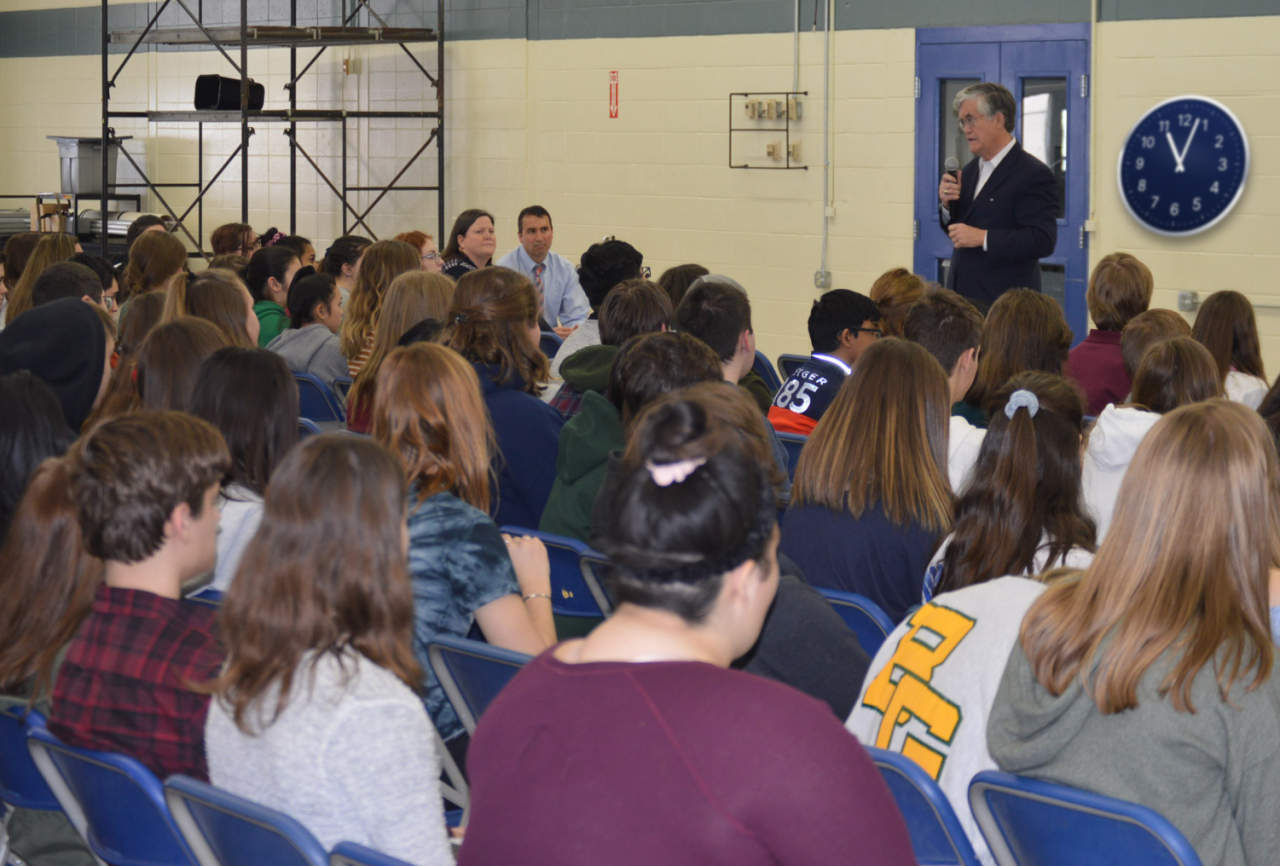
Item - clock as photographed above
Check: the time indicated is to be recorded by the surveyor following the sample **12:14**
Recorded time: **11:03**
